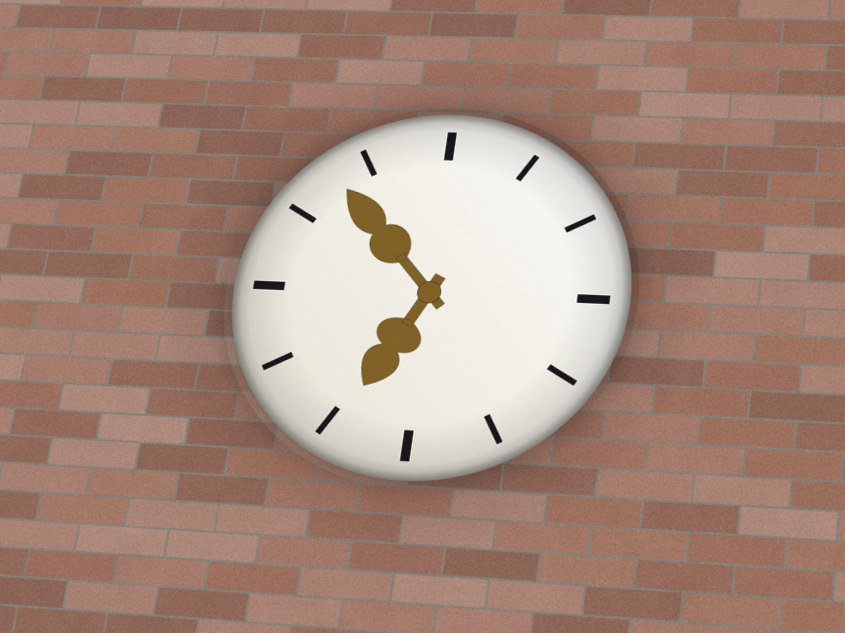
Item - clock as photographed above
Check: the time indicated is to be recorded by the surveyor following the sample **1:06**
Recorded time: **6:53**
